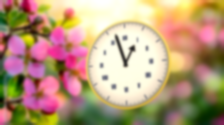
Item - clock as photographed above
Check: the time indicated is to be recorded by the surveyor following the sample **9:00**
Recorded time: **12:57**
